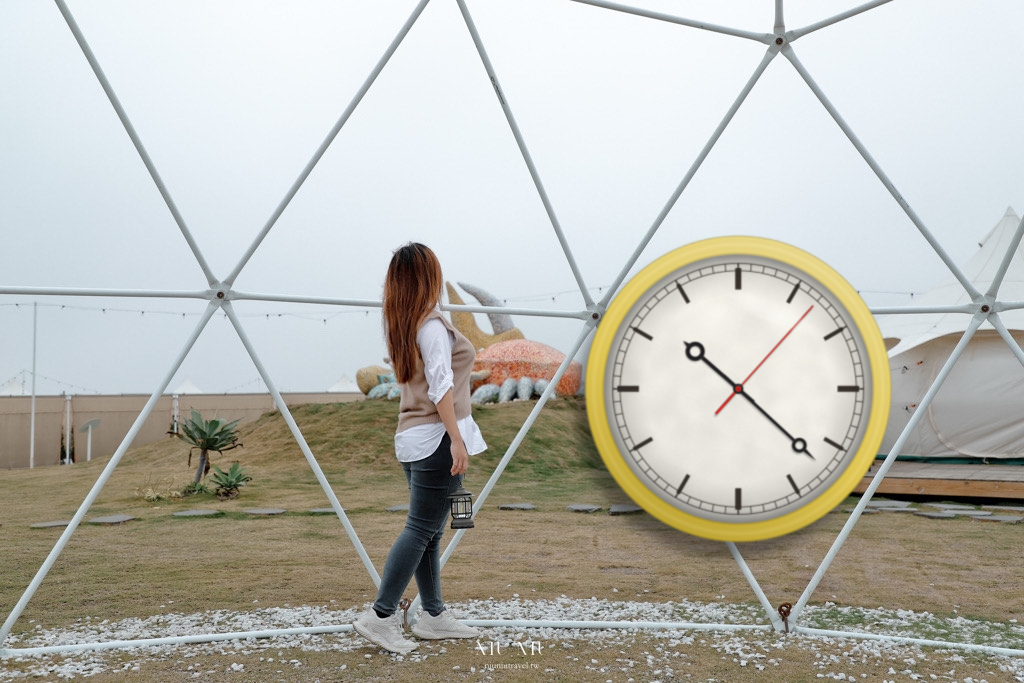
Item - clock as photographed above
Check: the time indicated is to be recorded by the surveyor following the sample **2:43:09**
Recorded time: **10:22:07**
